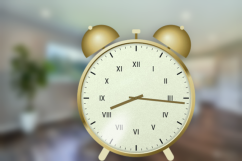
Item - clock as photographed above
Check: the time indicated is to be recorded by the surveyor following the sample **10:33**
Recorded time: **8:16**
